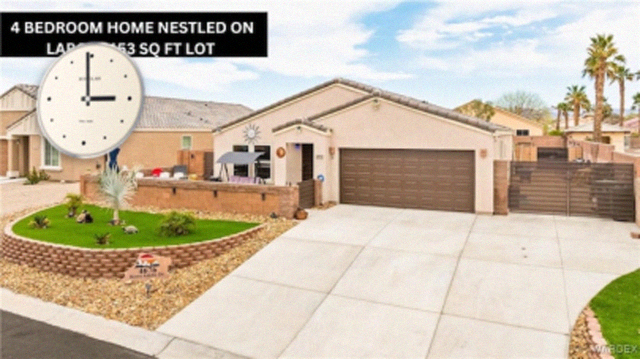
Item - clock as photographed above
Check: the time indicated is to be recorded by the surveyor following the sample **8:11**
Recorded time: **2:59**
